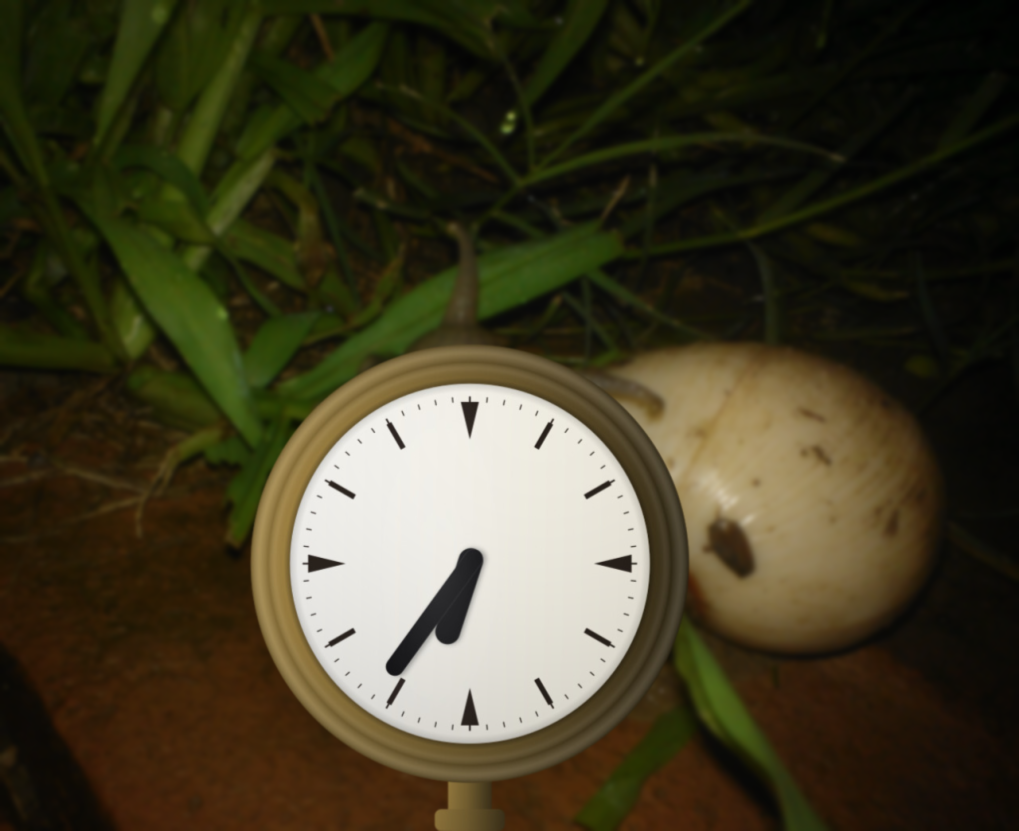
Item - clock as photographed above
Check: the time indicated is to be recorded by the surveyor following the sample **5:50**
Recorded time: **6:36**
